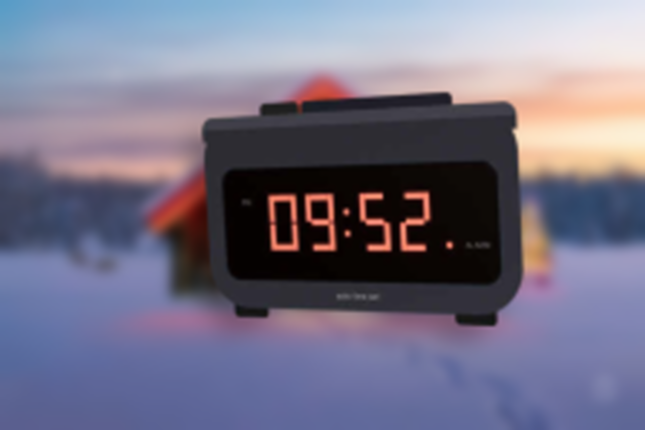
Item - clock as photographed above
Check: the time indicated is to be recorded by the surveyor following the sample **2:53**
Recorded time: **9:52**
